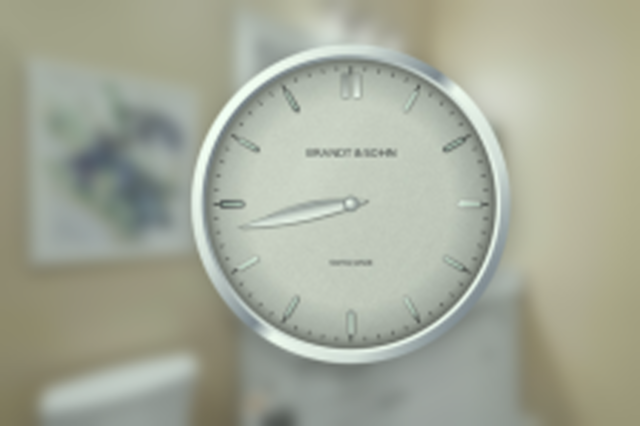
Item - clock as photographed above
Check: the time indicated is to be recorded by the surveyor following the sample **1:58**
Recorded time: **8:43**
